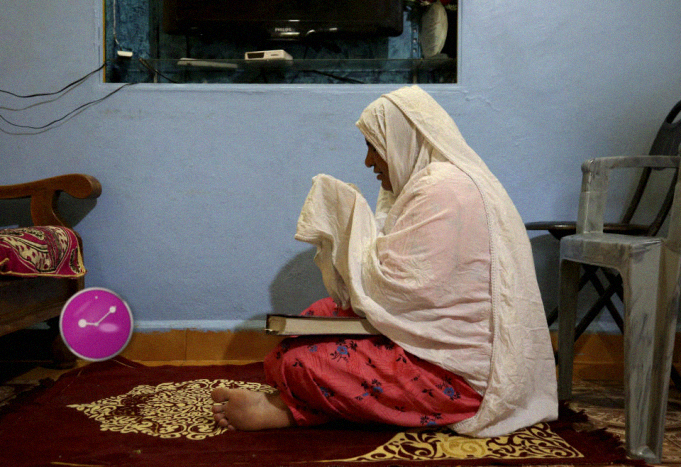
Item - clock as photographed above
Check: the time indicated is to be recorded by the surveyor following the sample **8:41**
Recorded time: **9:08**
